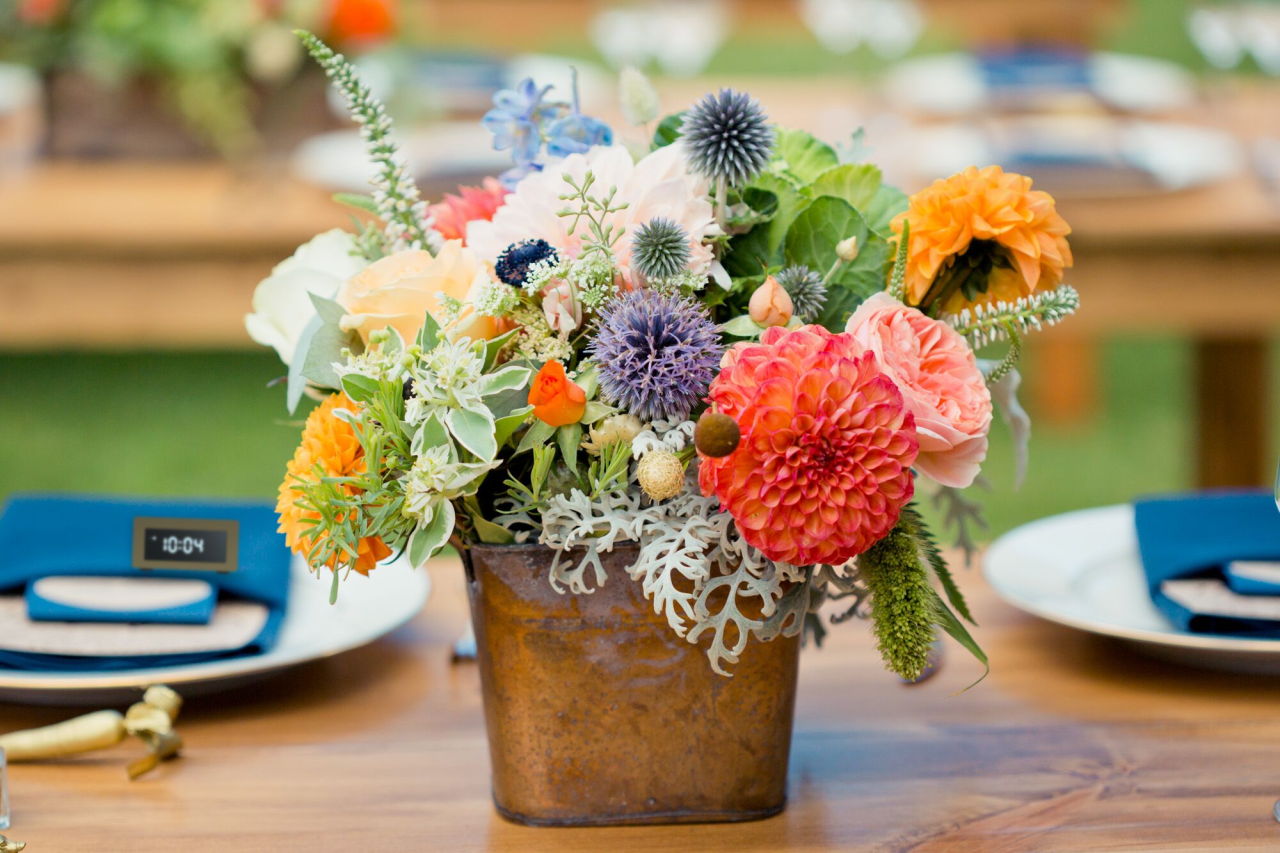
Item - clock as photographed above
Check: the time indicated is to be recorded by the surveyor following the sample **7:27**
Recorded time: **10:04**
